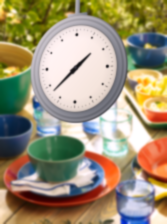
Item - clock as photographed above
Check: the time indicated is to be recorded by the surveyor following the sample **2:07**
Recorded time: **1:38**
